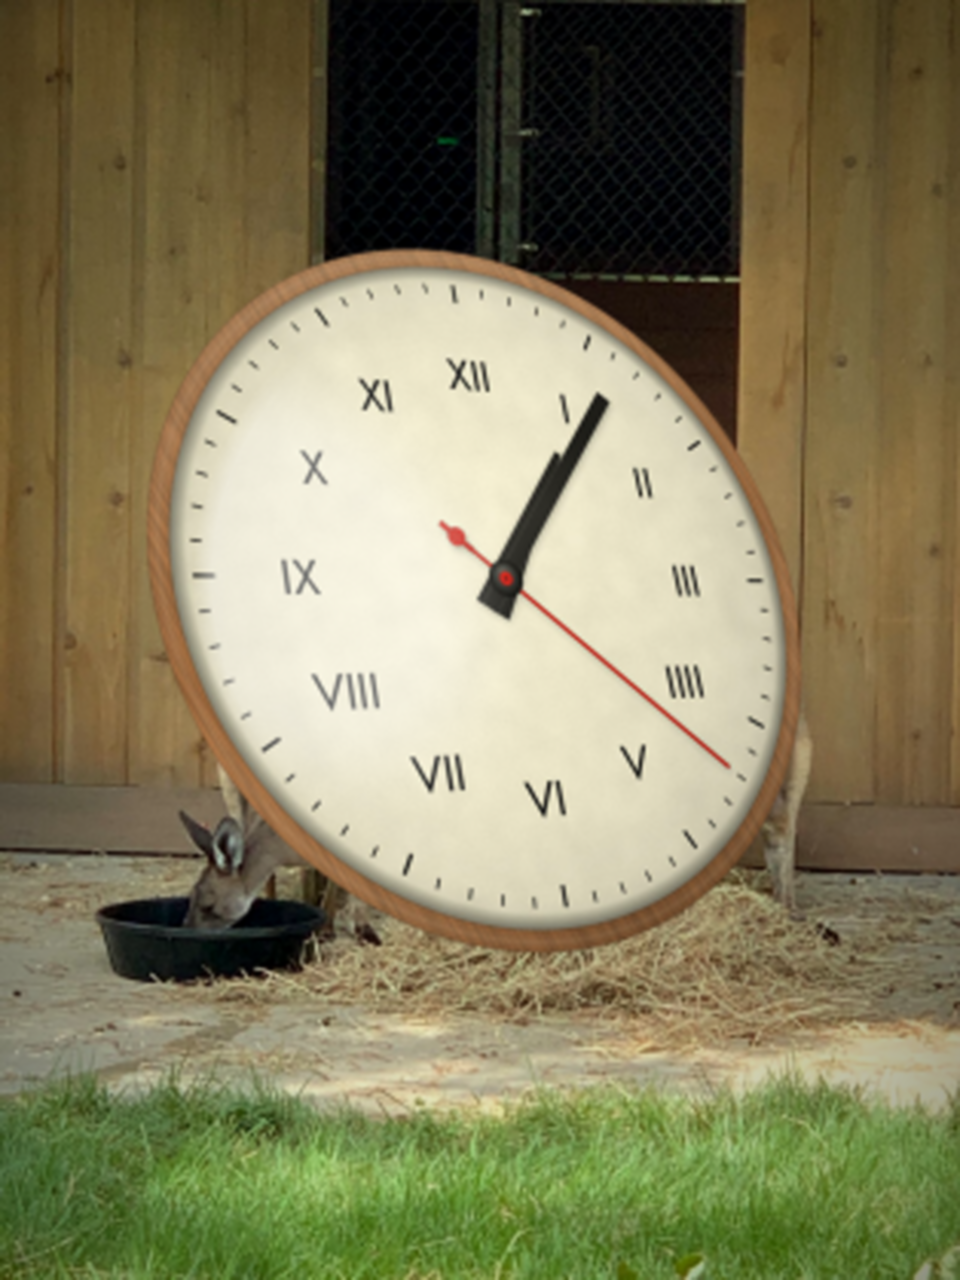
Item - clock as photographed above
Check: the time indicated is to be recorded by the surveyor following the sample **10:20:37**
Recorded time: **1:06:22**
